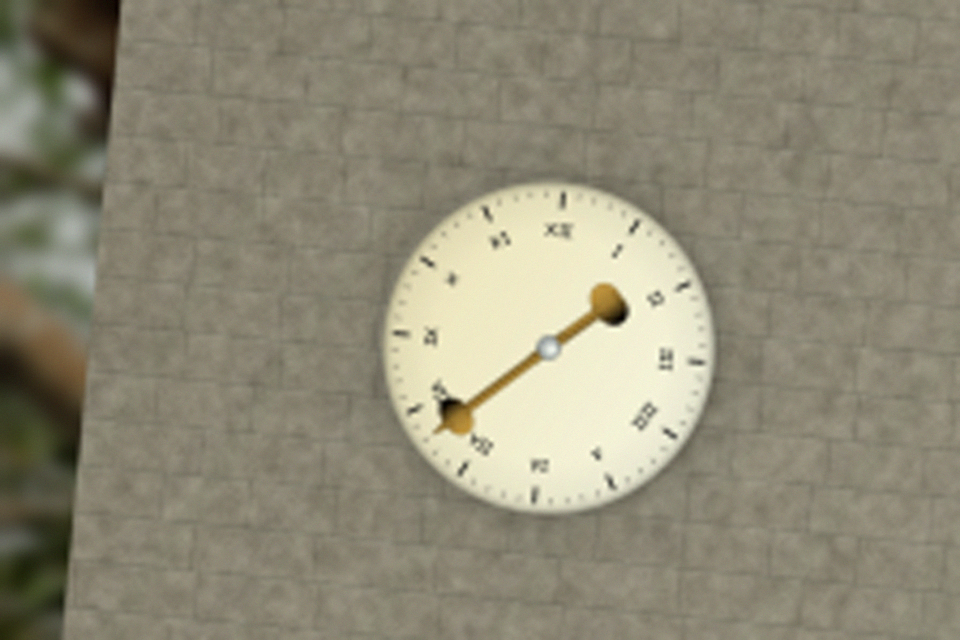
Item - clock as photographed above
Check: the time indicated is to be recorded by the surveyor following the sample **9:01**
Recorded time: **1:38**
